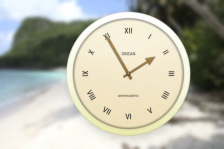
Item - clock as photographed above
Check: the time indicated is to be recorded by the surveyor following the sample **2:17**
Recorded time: **1:55**
